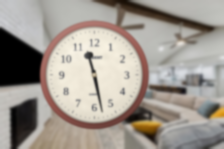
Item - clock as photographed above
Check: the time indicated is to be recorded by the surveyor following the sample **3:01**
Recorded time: **11:28**
